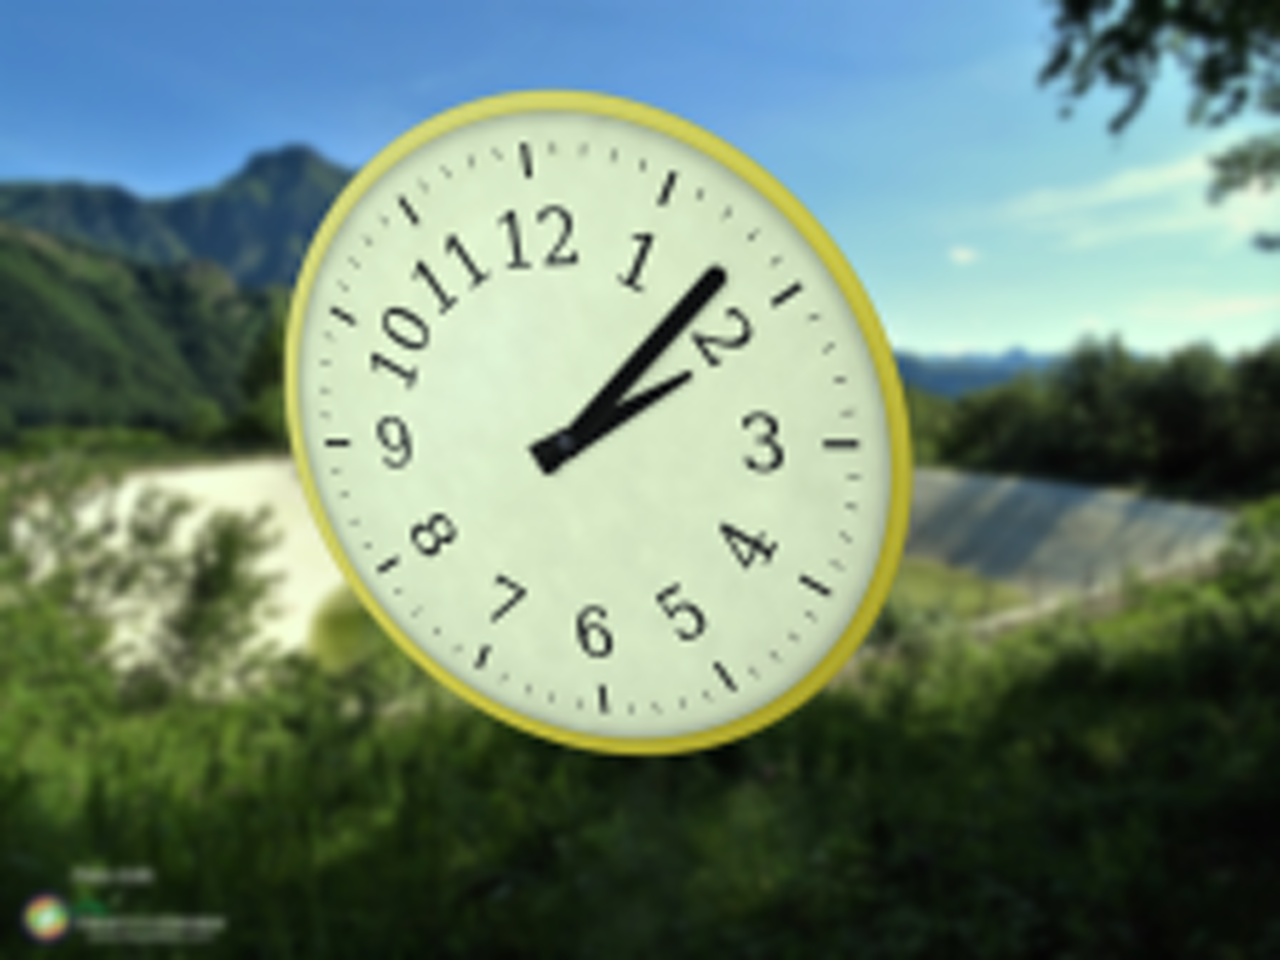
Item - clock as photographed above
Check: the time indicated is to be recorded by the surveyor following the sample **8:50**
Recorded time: **2:08**
